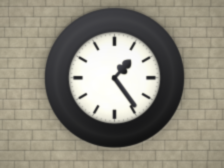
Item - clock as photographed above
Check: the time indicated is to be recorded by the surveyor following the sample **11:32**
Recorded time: **1:24**
